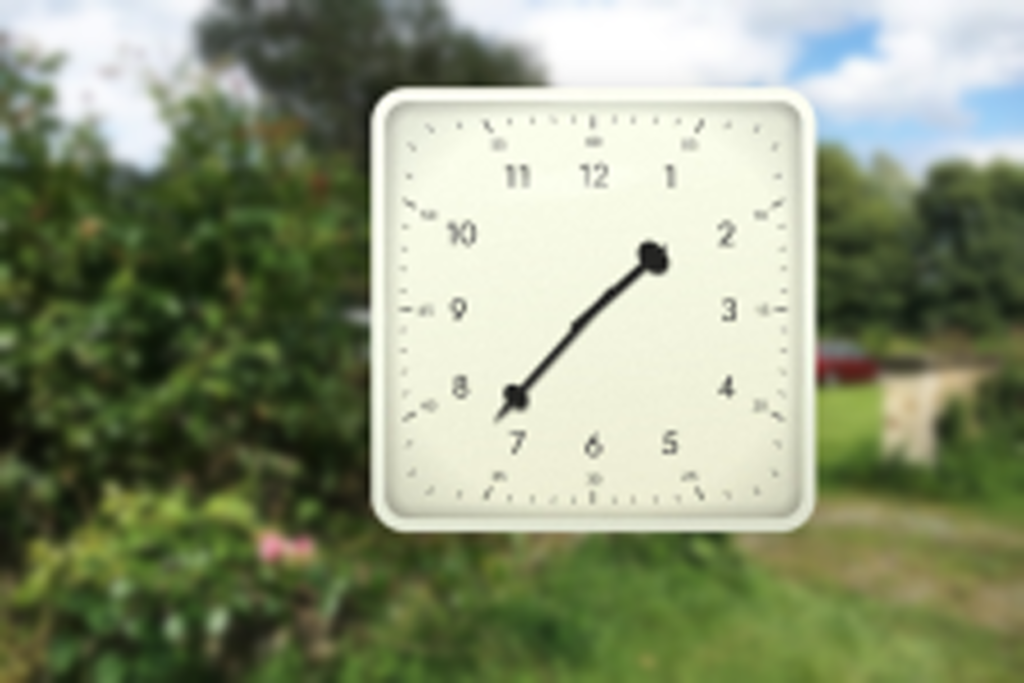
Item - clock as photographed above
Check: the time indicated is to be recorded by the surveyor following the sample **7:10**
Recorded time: **1:37**
